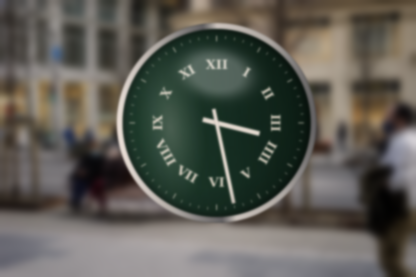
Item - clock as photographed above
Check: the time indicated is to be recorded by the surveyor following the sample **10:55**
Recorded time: **3:28**
